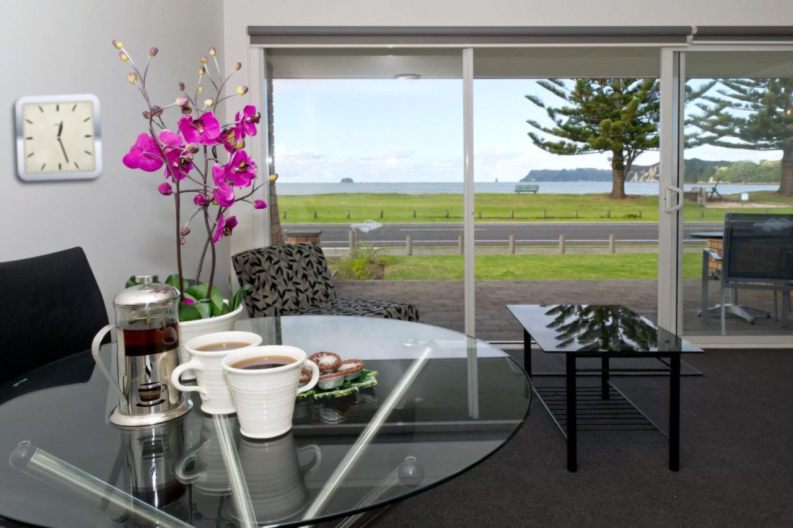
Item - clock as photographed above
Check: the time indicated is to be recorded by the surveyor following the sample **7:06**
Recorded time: **12:27**
